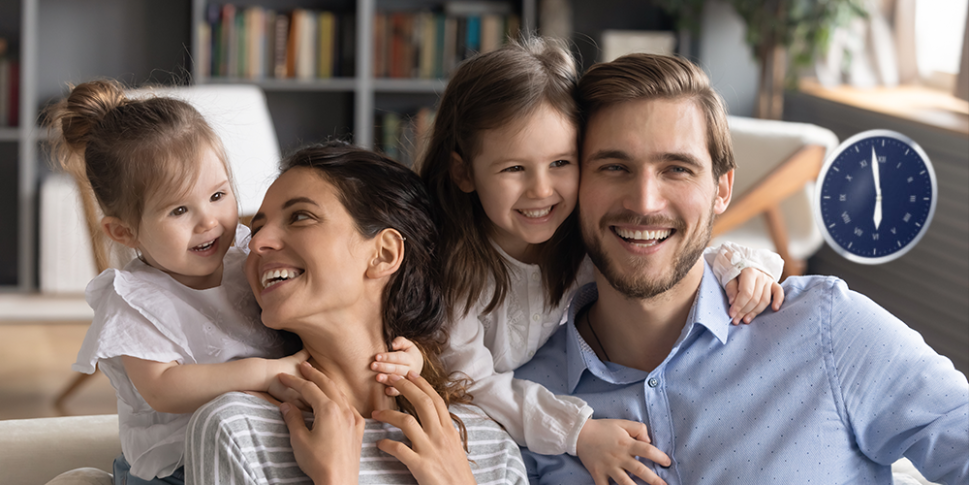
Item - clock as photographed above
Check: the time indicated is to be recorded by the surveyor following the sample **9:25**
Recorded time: **5:58**
